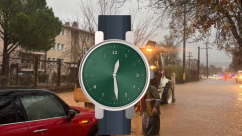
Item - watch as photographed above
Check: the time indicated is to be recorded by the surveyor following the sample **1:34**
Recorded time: **12:29**
